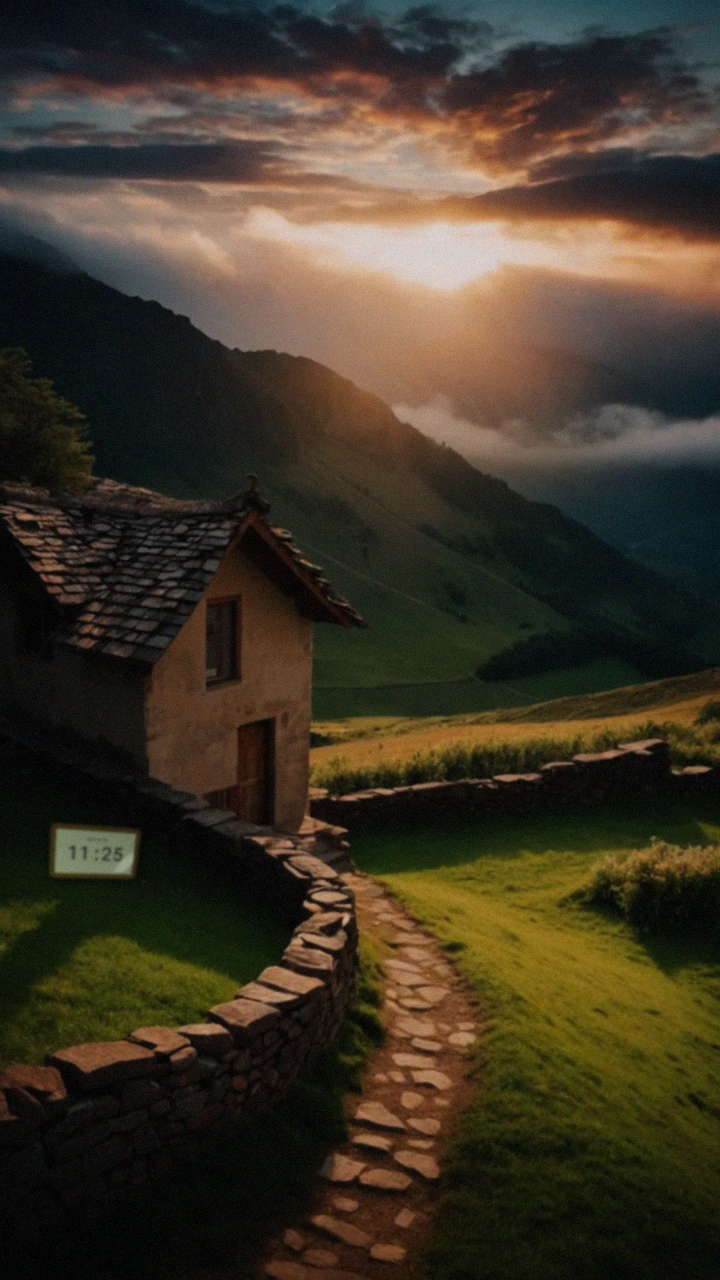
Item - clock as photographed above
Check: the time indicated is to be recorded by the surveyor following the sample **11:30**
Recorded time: **11:25**
